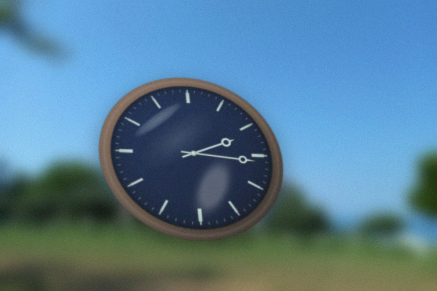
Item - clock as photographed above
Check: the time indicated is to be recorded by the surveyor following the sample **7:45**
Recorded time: **2:16**
